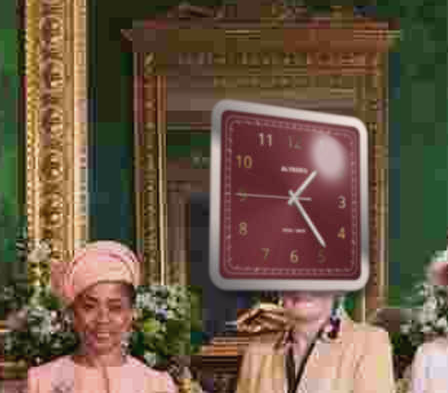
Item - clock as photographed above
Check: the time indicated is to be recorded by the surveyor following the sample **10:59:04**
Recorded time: **1:23:45**
